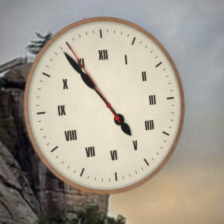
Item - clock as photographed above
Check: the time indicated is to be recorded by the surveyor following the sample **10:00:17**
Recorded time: **4:53:55**
